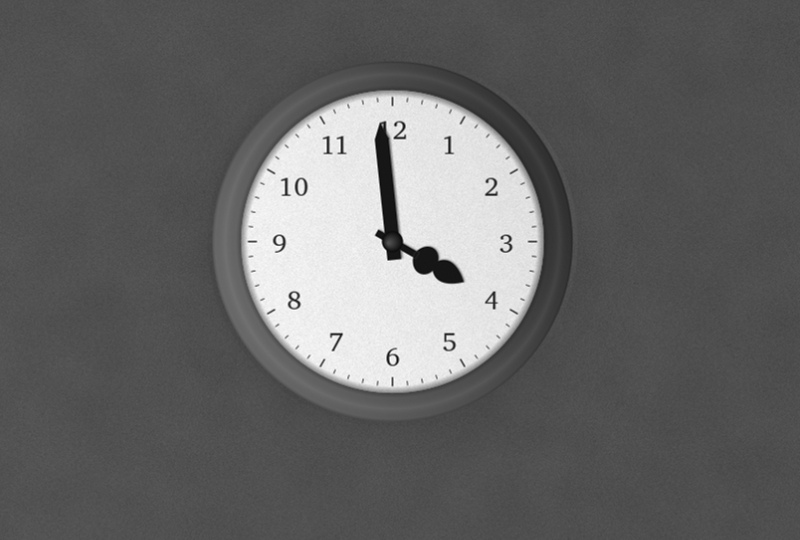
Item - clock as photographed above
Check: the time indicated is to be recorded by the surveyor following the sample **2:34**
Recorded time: **3:59**
